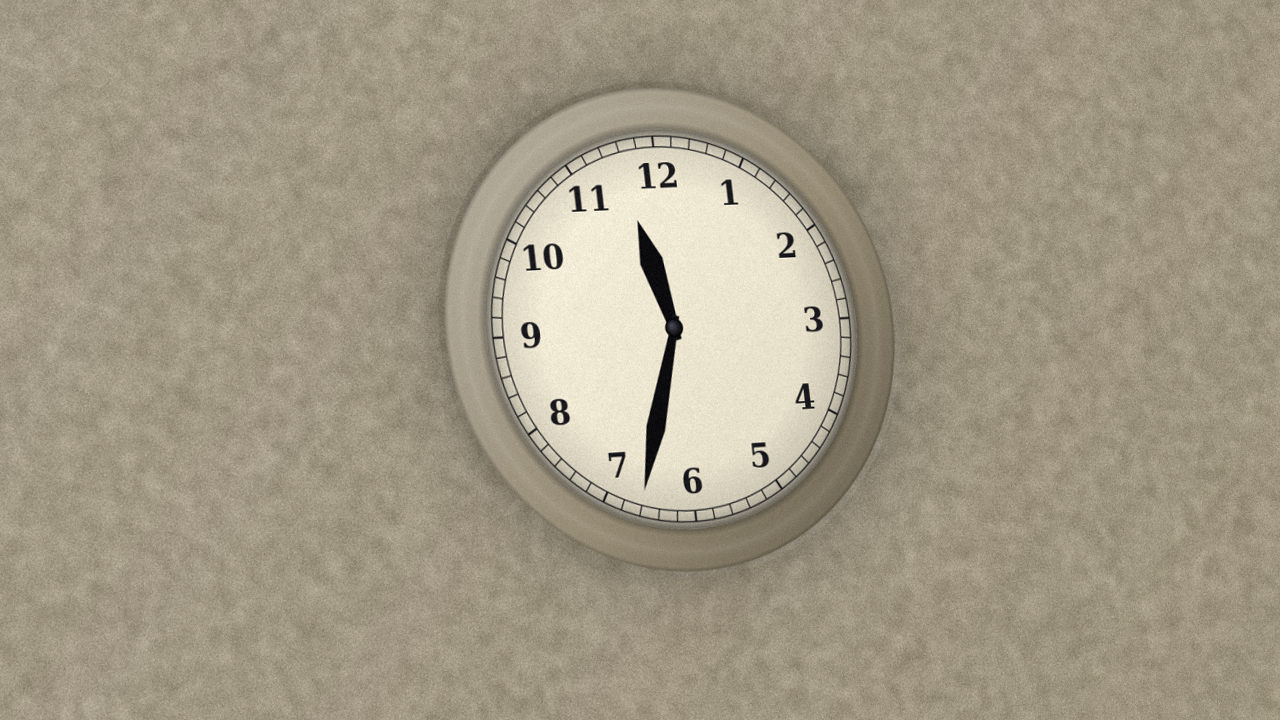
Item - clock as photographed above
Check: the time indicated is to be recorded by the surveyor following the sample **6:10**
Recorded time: **11:33**
